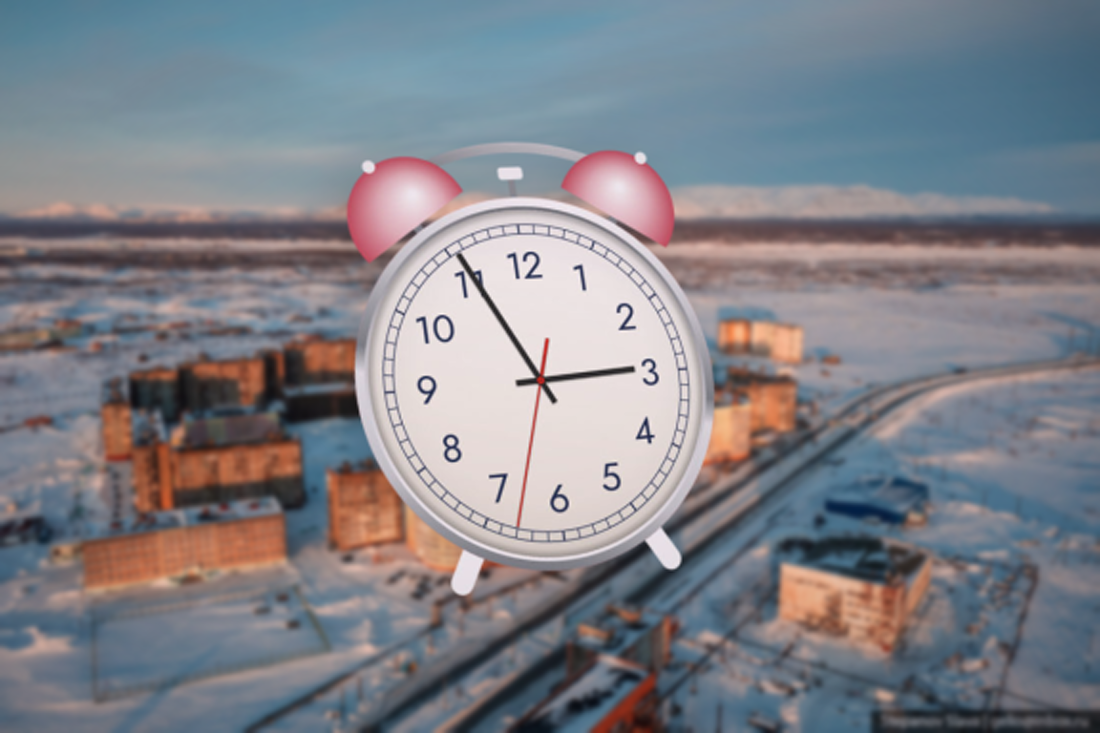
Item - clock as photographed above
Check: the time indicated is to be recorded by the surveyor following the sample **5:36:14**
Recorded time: **2:55:33**
